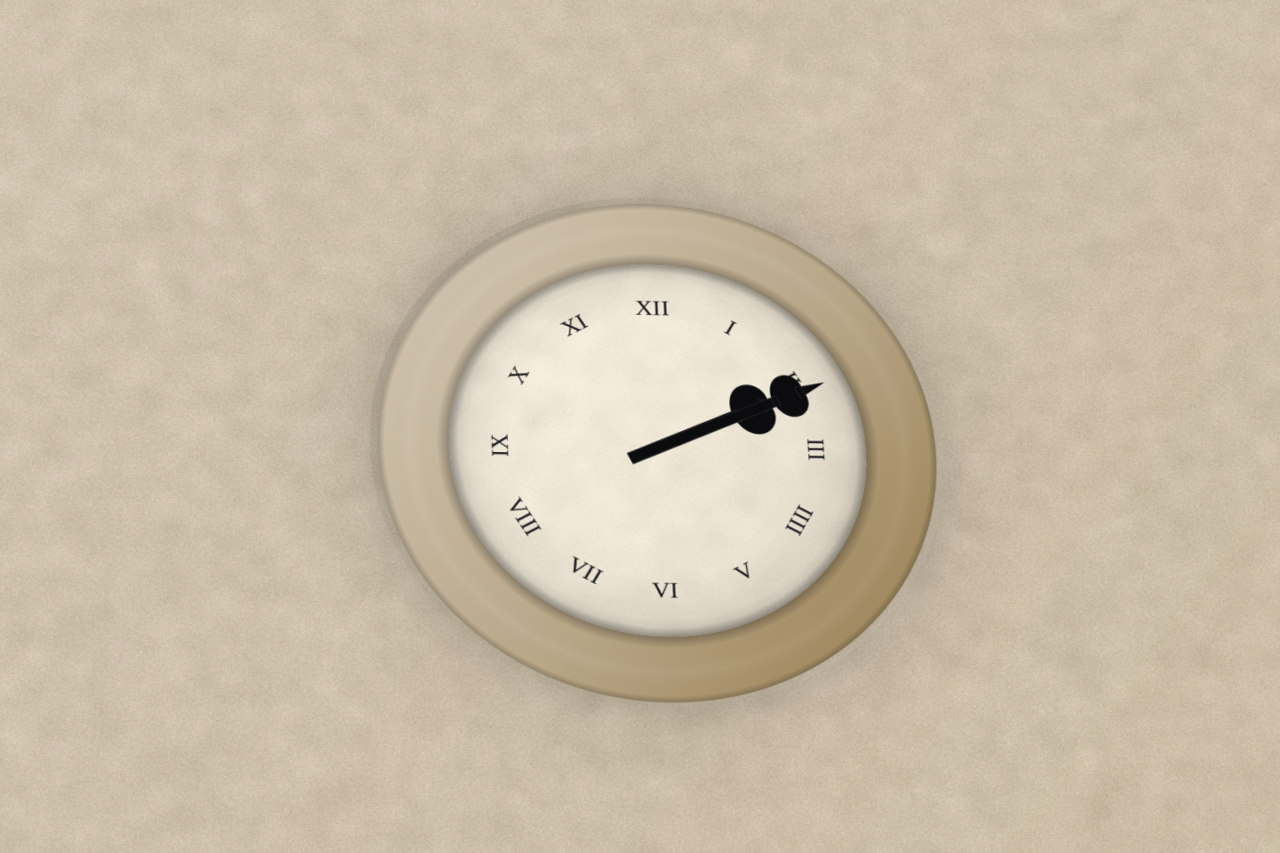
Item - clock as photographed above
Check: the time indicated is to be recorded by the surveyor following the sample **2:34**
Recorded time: **2:11**
